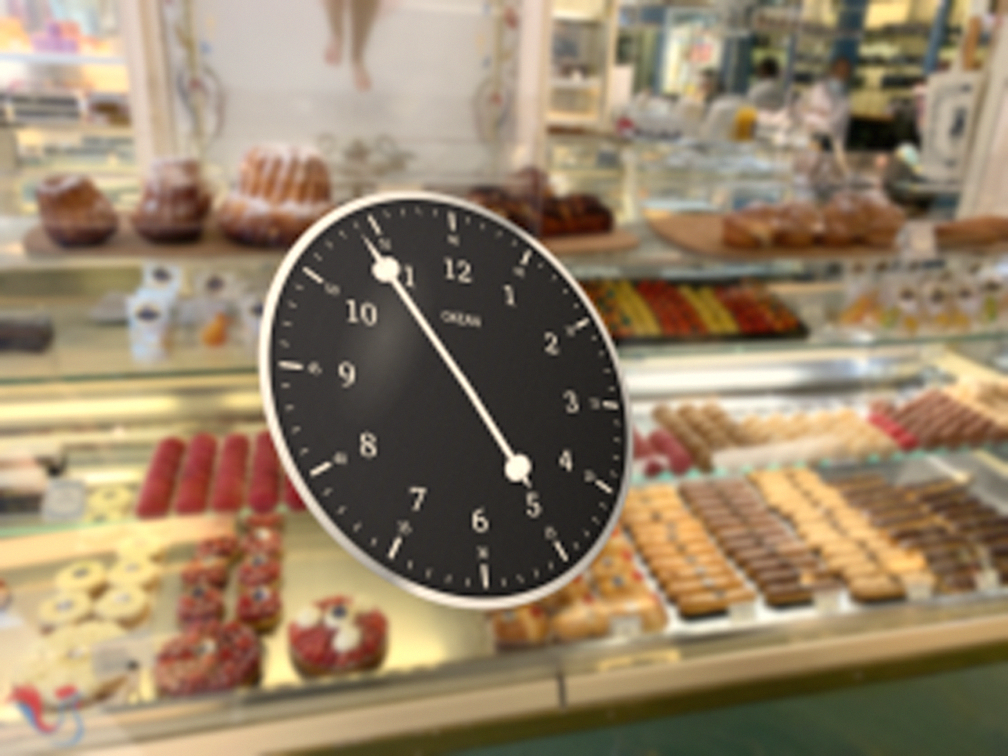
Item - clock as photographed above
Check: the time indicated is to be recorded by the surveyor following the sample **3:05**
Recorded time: **4:54**
